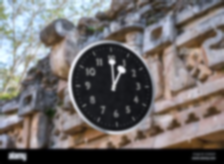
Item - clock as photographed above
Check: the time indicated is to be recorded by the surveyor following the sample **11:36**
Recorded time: **1:00**
